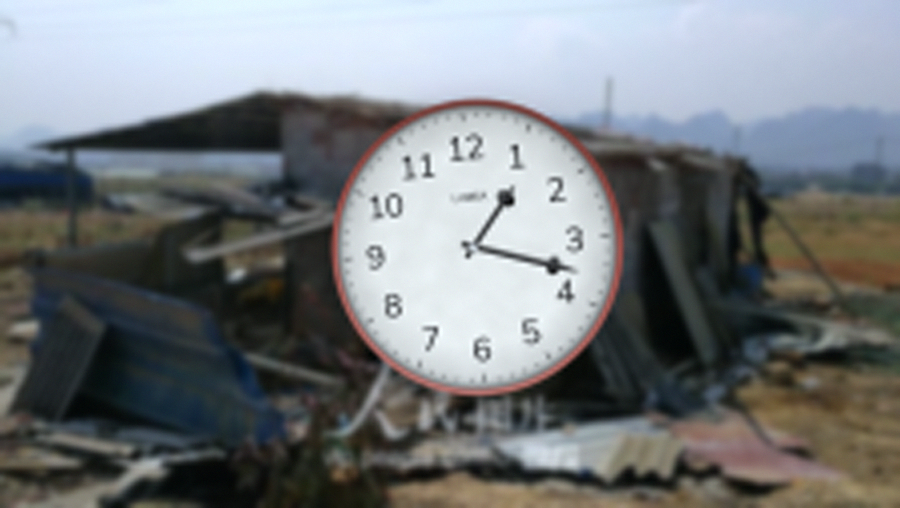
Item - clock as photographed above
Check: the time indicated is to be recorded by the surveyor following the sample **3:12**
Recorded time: **1:18**
